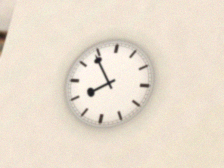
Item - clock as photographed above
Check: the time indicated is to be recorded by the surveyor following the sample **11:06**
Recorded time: **7:54**
